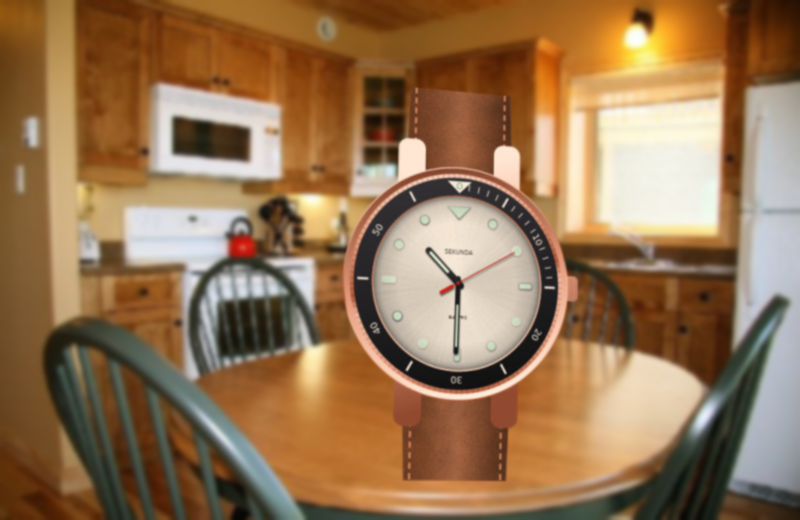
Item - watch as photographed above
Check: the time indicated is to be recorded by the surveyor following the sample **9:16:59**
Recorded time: **10:30:10**
